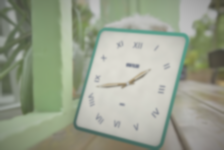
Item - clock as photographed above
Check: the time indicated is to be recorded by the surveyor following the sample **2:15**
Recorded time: **1:43**
